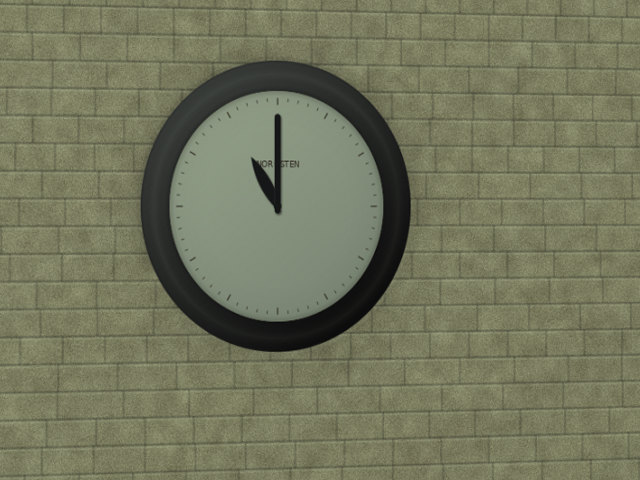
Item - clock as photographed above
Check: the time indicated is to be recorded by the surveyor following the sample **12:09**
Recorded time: **11:00**
